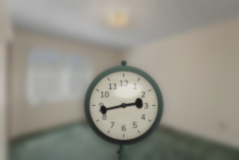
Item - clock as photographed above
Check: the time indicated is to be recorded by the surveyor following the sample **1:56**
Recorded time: **2:43**
